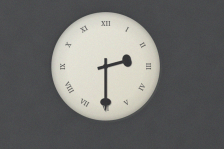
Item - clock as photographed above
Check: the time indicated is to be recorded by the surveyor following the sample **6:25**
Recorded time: **2:30**
